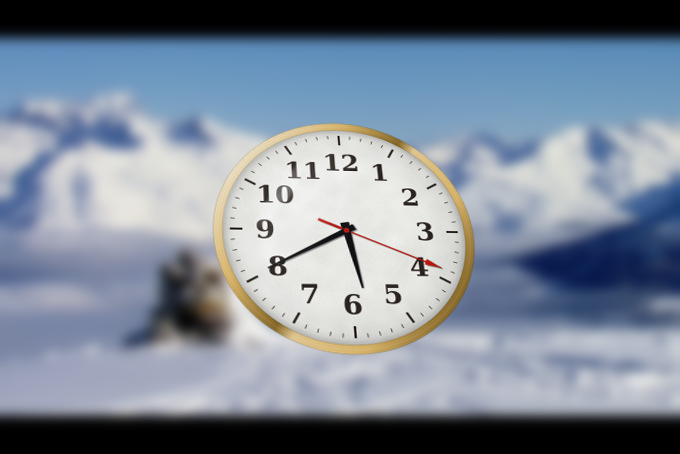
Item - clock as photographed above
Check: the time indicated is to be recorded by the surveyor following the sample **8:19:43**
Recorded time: **5:40:19**
